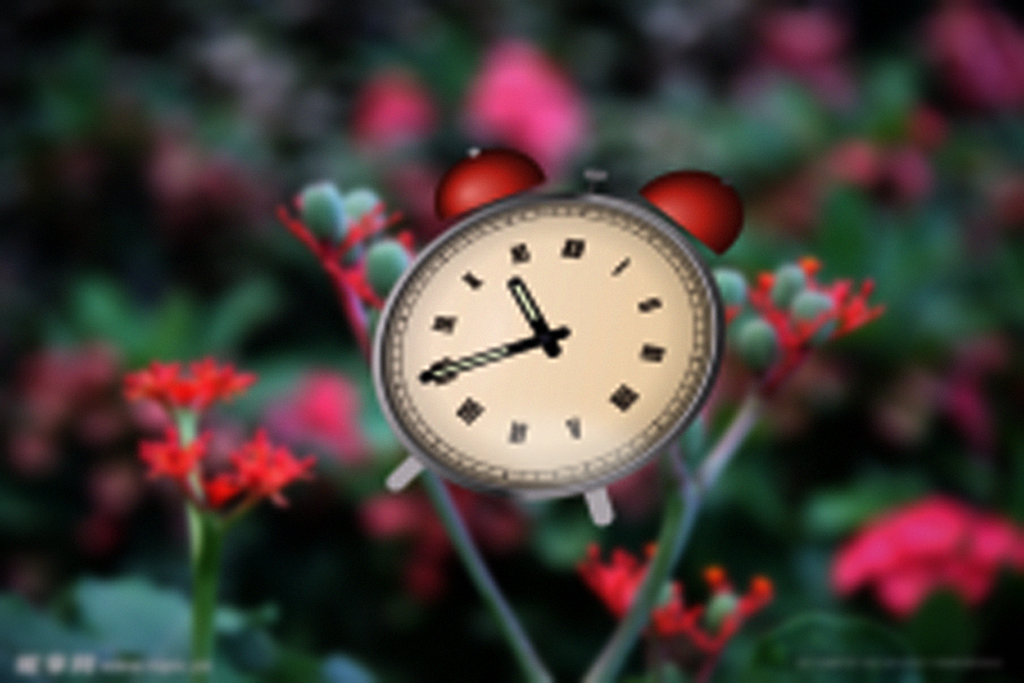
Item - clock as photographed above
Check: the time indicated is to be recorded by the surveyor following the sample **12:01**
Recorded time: **10:40**
